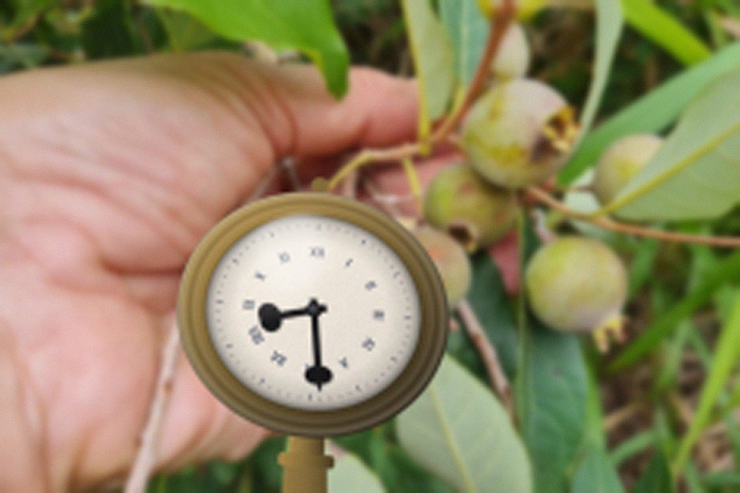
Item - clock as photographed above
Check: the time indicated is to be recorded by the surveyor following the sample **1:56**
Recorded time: **8:29**
